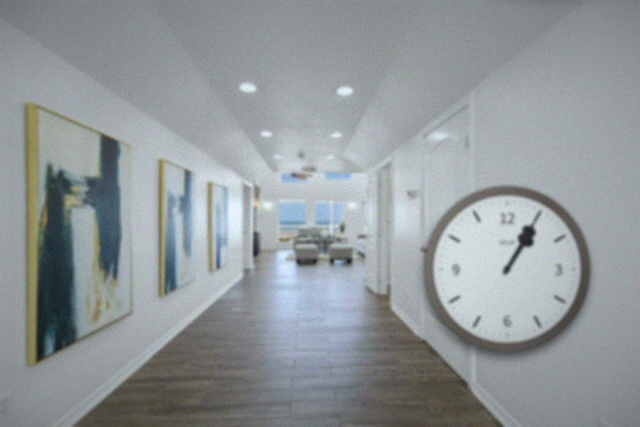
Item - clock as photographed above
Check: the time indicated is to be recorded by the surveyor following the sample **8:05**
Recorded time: **1:05**
